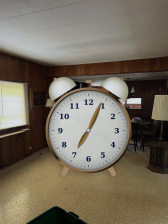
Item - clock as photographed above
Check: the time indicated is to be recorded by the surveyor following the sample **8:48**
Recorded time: **7:04**
